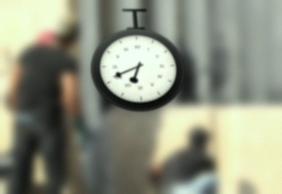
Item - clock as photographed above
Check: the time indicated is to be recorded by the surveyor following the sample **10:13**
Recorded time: **6:41**
